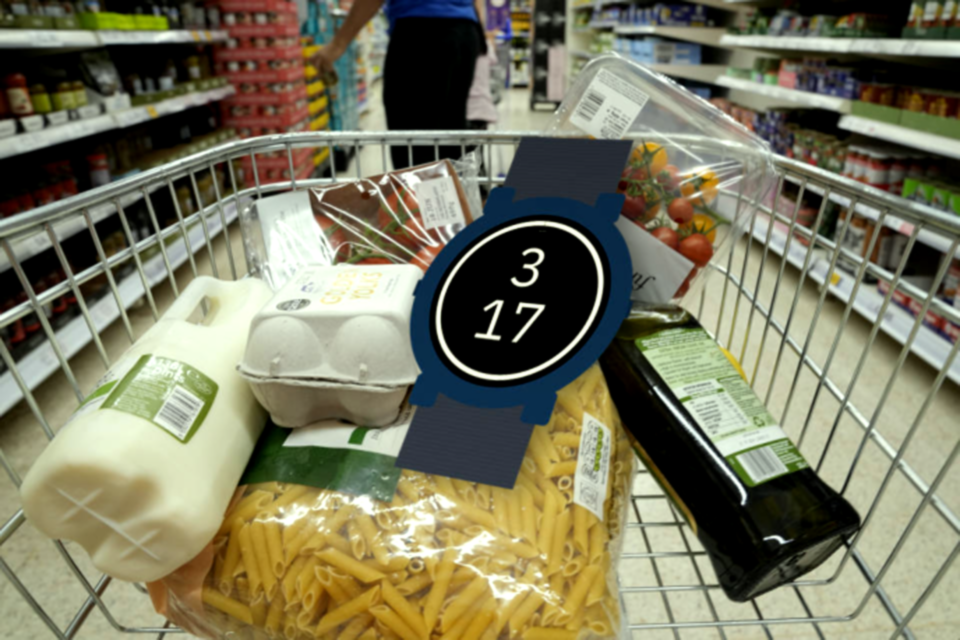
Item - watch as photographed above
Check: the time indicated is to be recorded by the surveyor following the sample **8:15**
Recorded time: **3:17**
